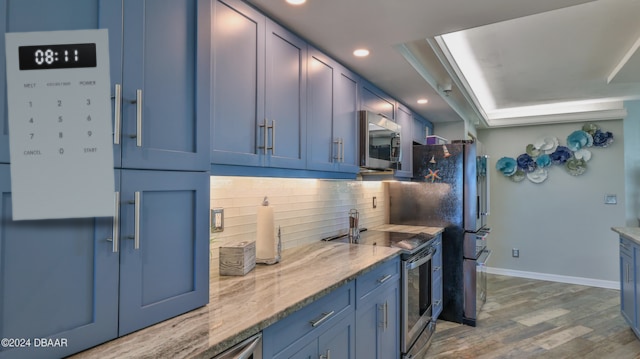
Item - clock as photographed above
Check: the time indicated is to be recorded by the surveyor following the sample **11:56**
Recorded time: **8:11**
